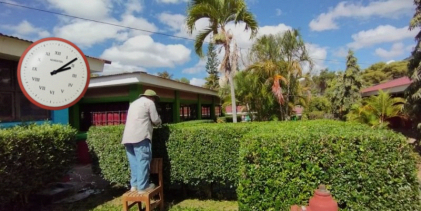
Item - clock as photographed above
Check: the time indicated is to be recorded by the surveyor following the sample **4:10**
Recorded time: **2:08**
